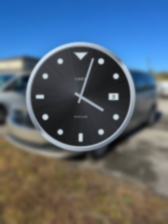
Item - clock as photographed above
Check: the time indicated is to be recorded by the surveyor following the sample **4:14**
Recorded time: **4:03**
